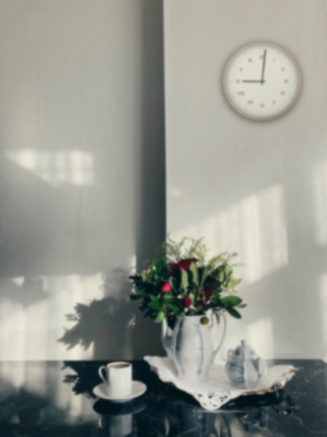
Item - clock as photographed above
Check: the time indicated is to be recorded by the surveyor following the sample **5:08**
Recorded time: **9:01**
